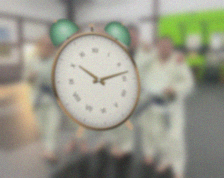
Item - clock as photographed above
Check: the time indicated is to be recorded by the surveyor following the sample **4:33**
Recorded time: **10:13**
